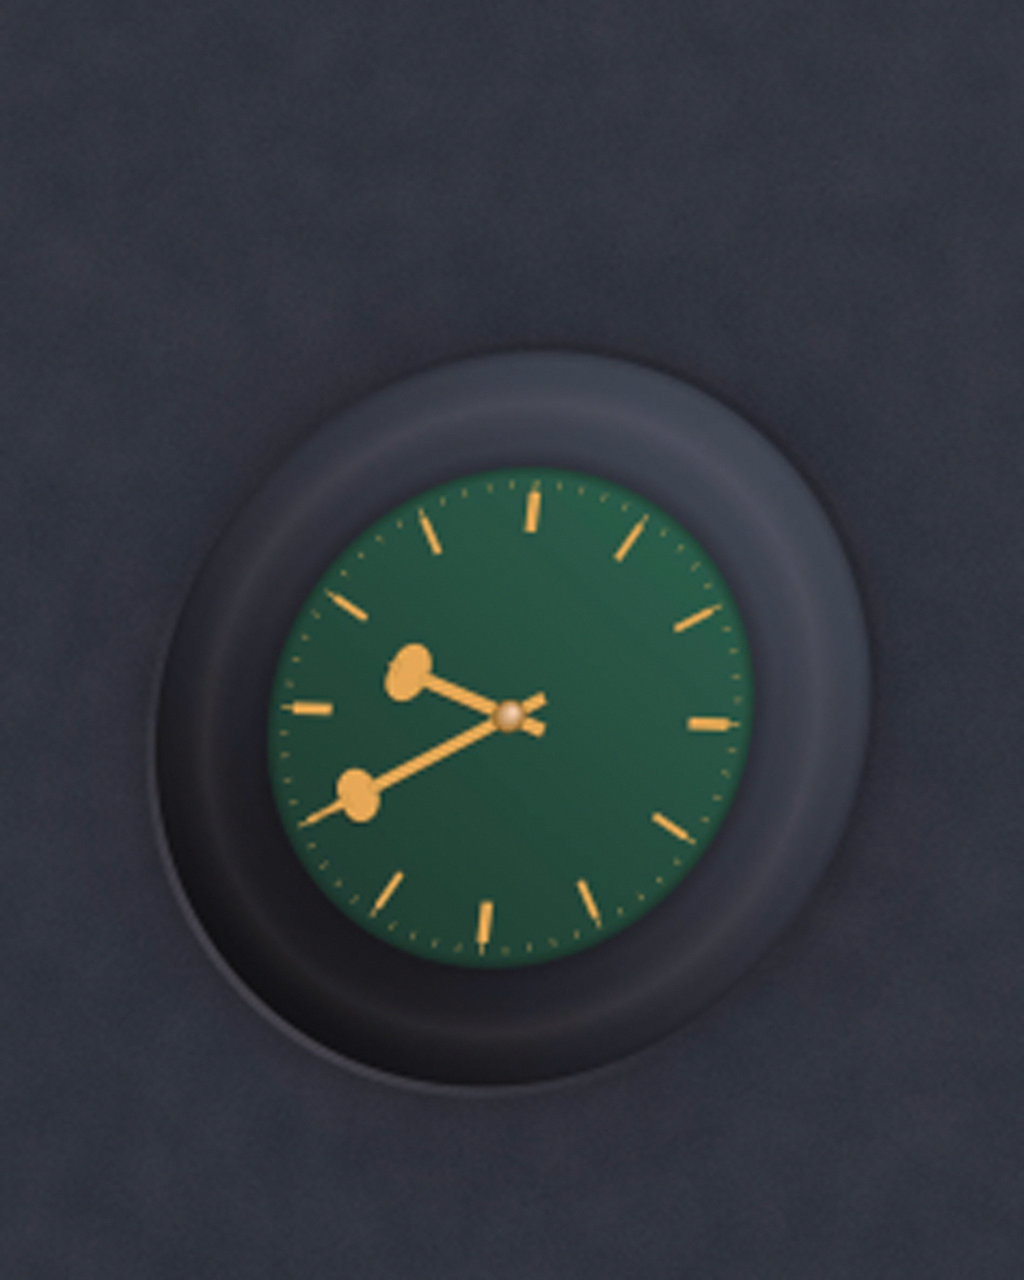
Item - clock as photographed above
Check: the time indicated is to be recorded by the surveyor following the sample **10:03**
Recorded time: **9:40**
